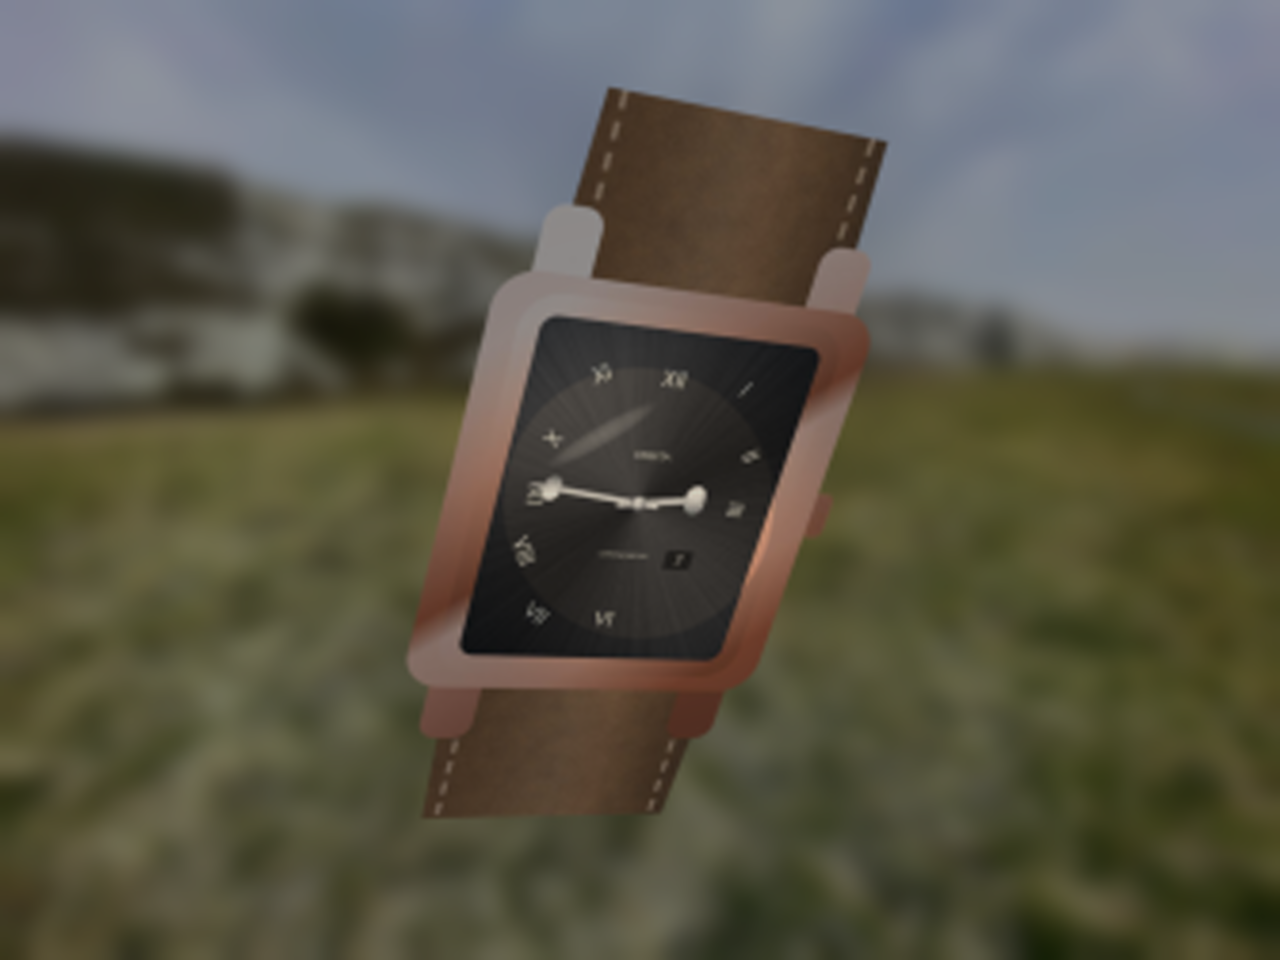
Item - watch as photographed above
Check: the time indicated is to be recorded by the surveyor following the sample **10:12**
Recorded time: **2:46**
